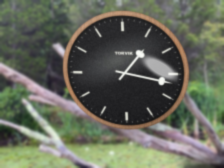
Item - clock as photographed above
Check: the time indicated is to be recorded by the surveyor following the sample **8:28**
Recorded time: **1:17**
